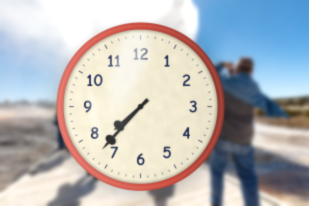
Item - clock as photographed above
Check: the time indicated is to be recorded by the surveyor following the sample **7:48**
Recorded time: **7:37**
